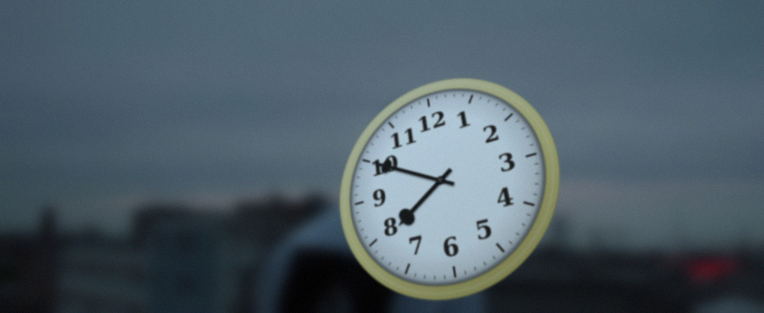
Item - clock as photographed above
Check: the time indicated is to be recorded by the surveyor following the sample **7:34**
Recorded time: **7:50**
